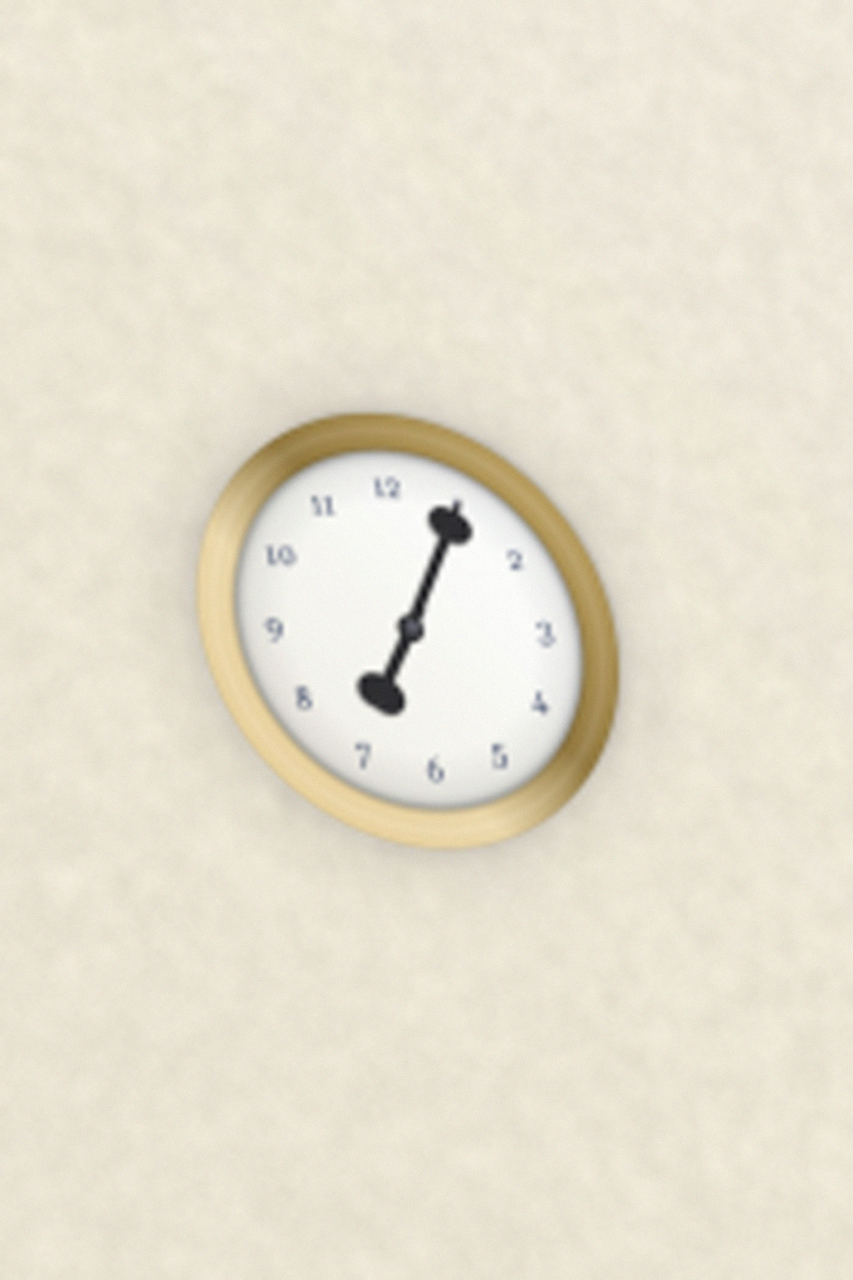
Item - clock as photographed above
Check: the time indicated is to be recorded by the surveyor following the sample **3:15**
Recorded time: **7:05**
